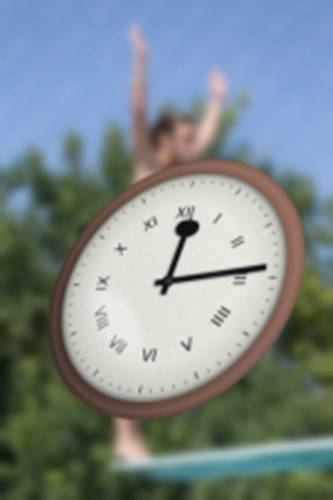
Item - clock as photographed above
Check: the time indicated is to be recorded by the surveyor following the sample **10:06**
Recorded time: **12:14**
